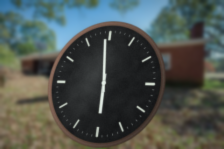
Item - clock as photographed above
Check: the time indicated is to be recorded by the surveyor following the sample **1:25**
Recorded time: **5:59**
